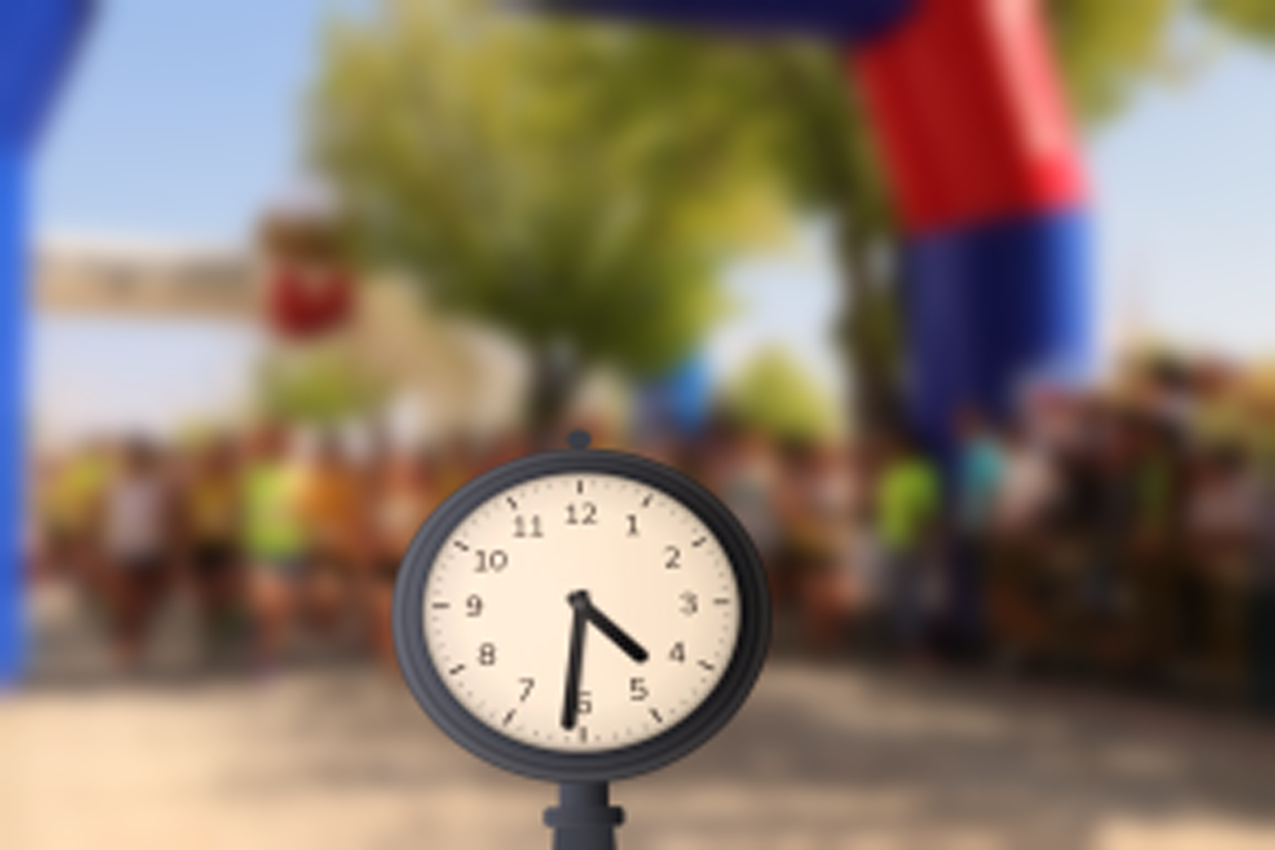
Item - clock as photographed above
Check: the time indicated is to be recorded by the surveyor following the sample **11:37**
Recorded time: **4:31**
